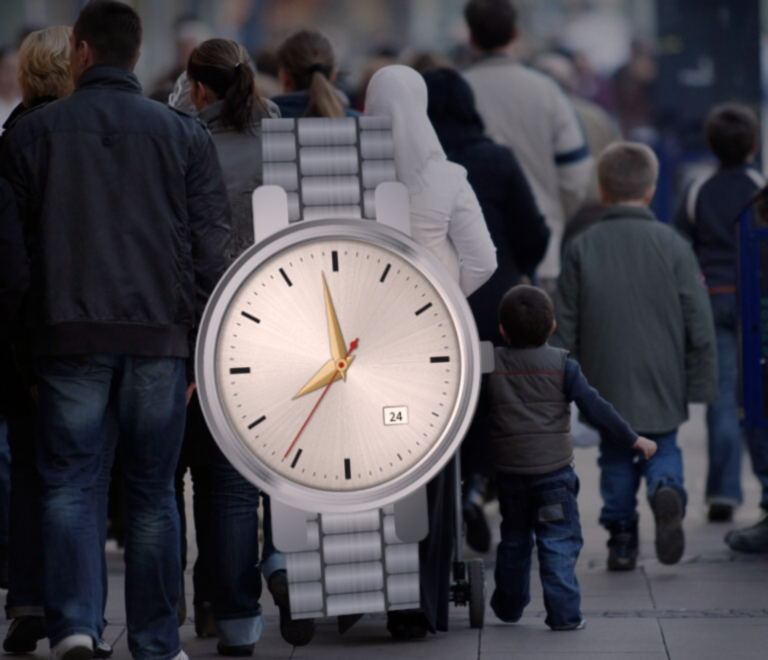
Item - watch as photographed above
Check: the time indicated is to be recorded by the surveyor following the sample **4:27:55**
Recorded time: **7:58:36**
